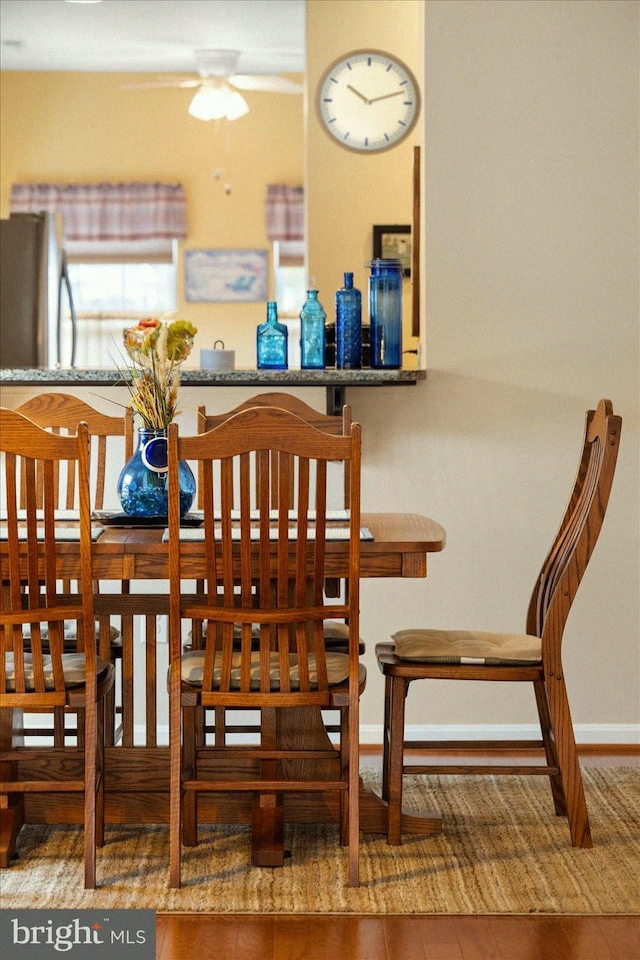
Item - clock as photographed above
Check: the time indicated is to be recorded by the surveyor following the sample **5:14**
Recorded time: **10:12**
